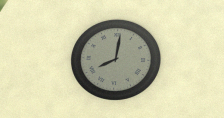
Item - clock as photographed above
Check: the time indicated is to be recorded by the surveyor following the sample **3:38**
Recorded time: **8:01**
